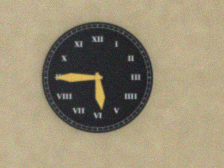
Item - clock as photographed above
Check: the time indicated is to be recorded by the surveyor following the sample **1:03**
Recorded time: **5:45**
